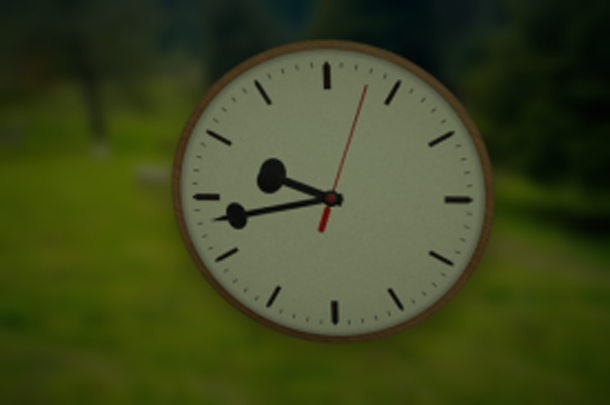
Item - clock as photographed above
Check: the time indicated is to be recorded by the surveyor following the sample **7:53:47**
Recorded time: **9:43:03**
